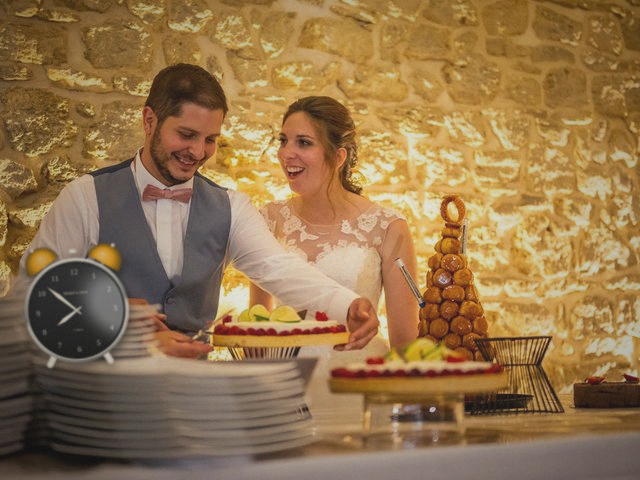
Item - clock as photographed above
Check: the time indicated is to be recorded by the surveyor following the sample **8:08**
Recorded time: **7:52**
